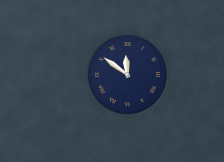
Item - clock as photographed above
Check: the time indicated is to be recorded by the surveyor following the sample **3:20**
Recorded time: **11:51**
